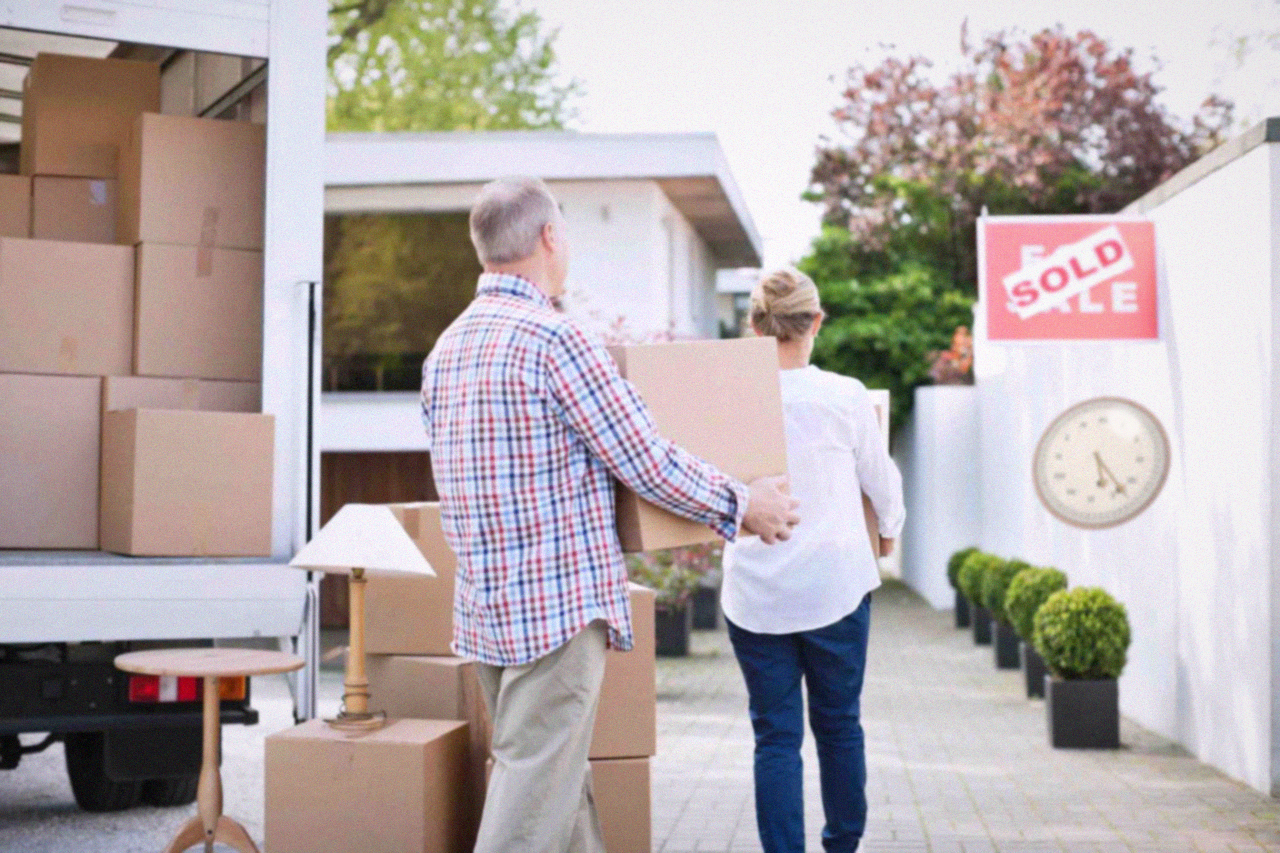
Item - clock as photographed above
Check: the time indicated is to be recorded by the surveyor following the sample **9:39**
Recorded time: **5:23**
